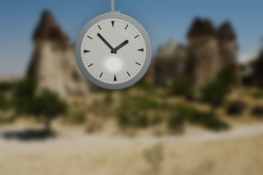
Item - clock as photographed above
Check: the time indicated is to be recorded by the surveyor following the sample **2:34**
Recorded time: **1:53**
